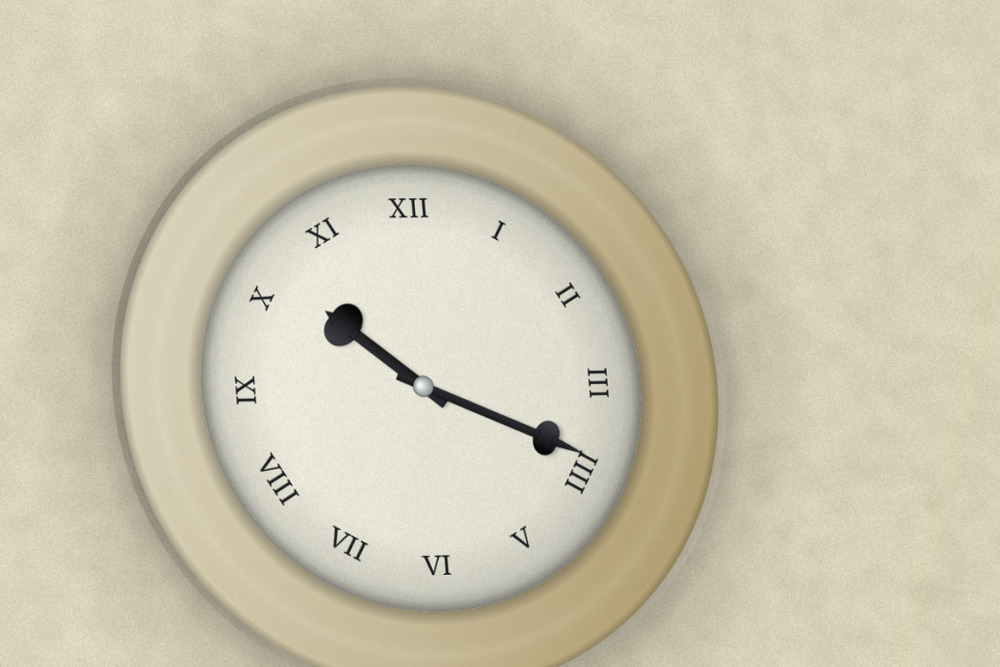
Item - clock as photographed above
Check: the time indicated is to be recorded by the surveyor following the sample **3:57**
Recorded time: **10:19**
